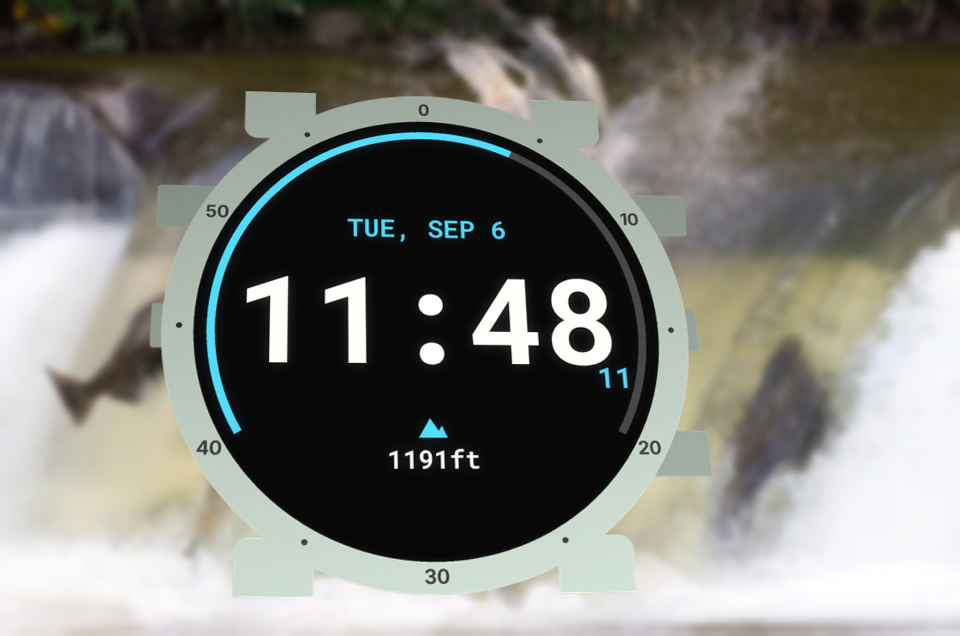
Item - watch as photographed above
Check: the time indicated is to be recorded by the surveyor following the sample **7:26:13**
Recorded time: **11:48:11**
